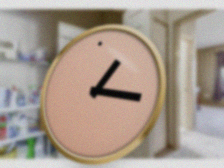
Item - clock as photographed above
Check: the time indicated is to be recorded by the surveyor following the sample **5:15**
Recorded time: **1:17**
